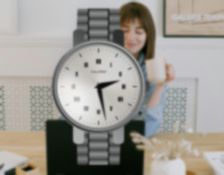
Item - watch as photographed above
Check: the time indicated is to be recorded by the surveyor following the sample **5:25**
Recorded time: **2:28**
